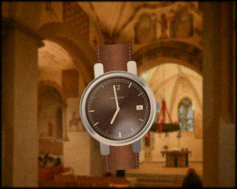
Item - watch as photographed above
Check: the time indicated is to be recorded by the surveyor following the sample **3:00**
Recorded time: **6:59**
